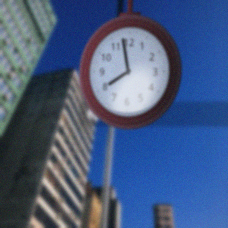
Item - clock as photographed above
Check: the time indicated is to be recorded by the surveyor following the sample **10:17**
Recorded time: **7:58**
